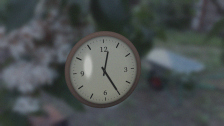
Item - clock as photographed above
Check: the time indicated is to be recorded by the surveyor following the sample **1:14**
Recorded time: **12:25**
